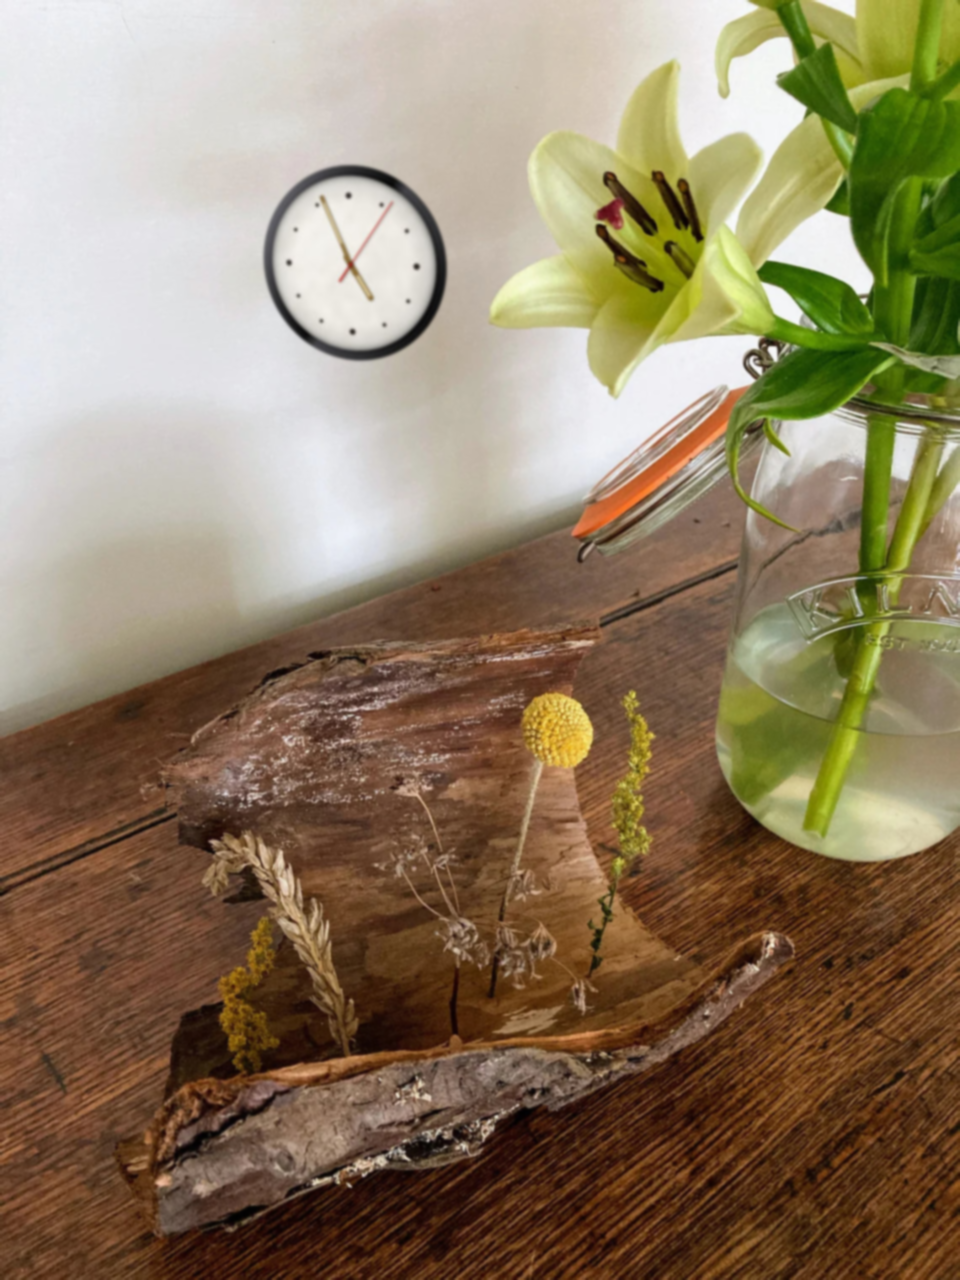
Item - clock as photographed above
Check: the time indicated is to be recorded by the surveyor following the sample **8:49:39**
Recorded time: **4:56:06**
